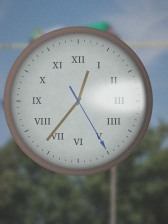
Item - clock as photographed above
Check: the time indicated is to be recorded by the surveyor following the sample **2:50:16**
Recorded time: **12:36:25**
